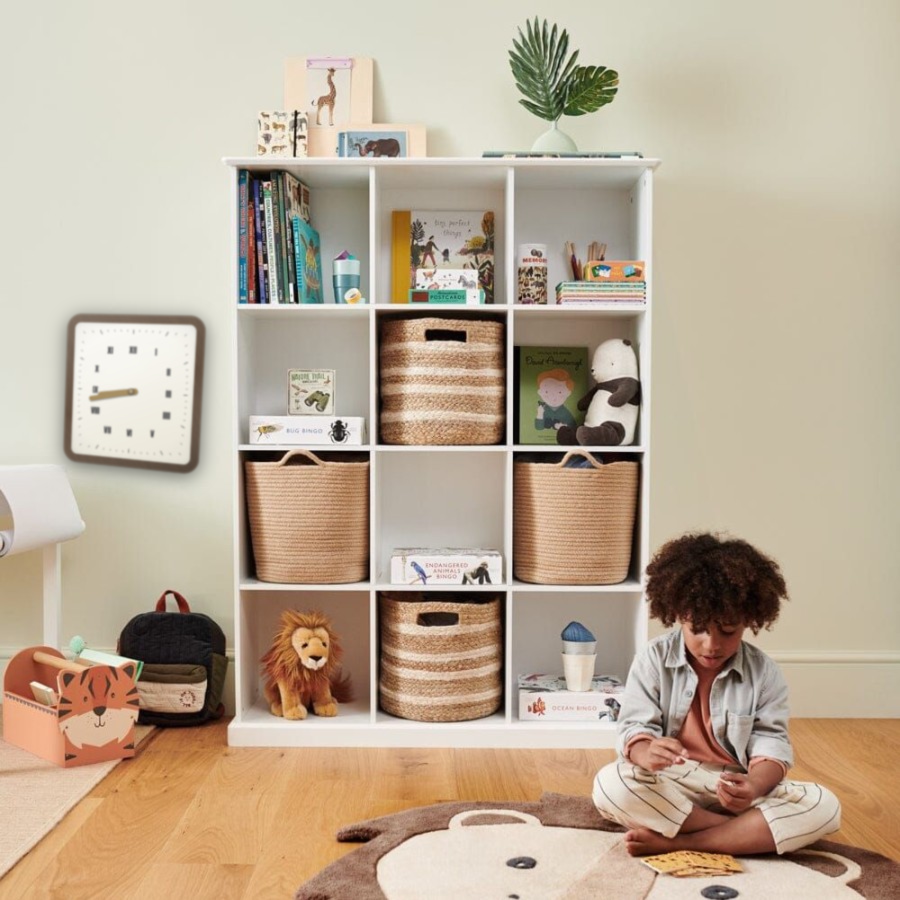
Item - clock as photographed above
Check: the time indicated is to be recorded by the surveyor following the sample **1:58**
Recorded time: **8:43**
